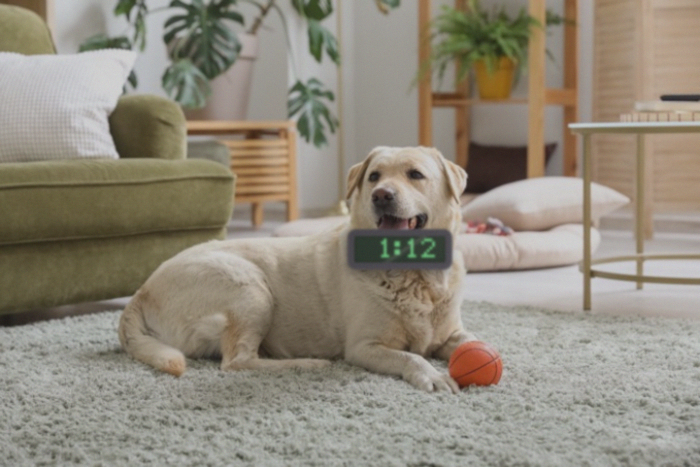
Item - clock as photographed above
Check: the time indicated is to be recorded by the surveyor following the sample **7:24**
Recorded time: **1:12**
